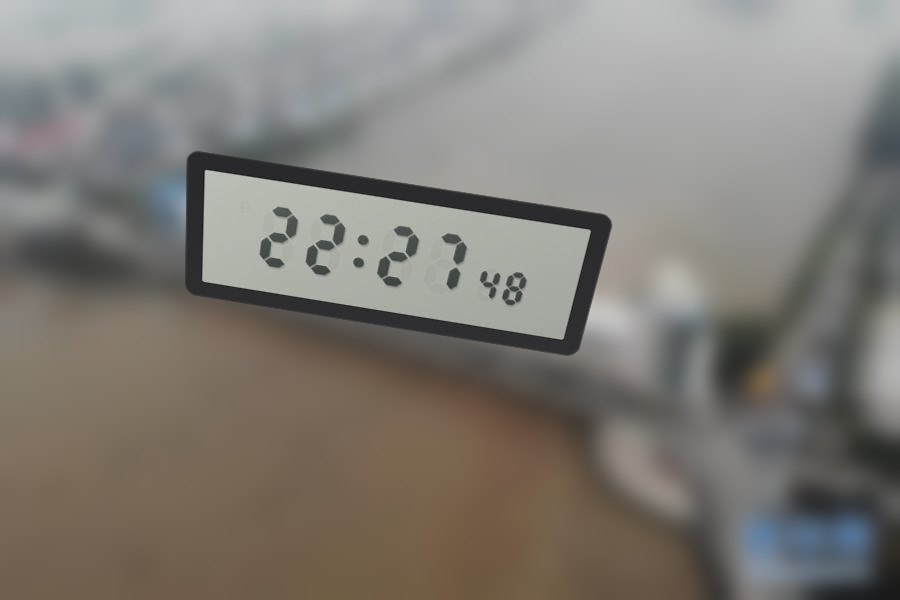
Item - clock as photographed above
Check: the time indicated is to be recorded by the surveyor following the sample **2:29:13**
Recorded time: **22:27:48**
